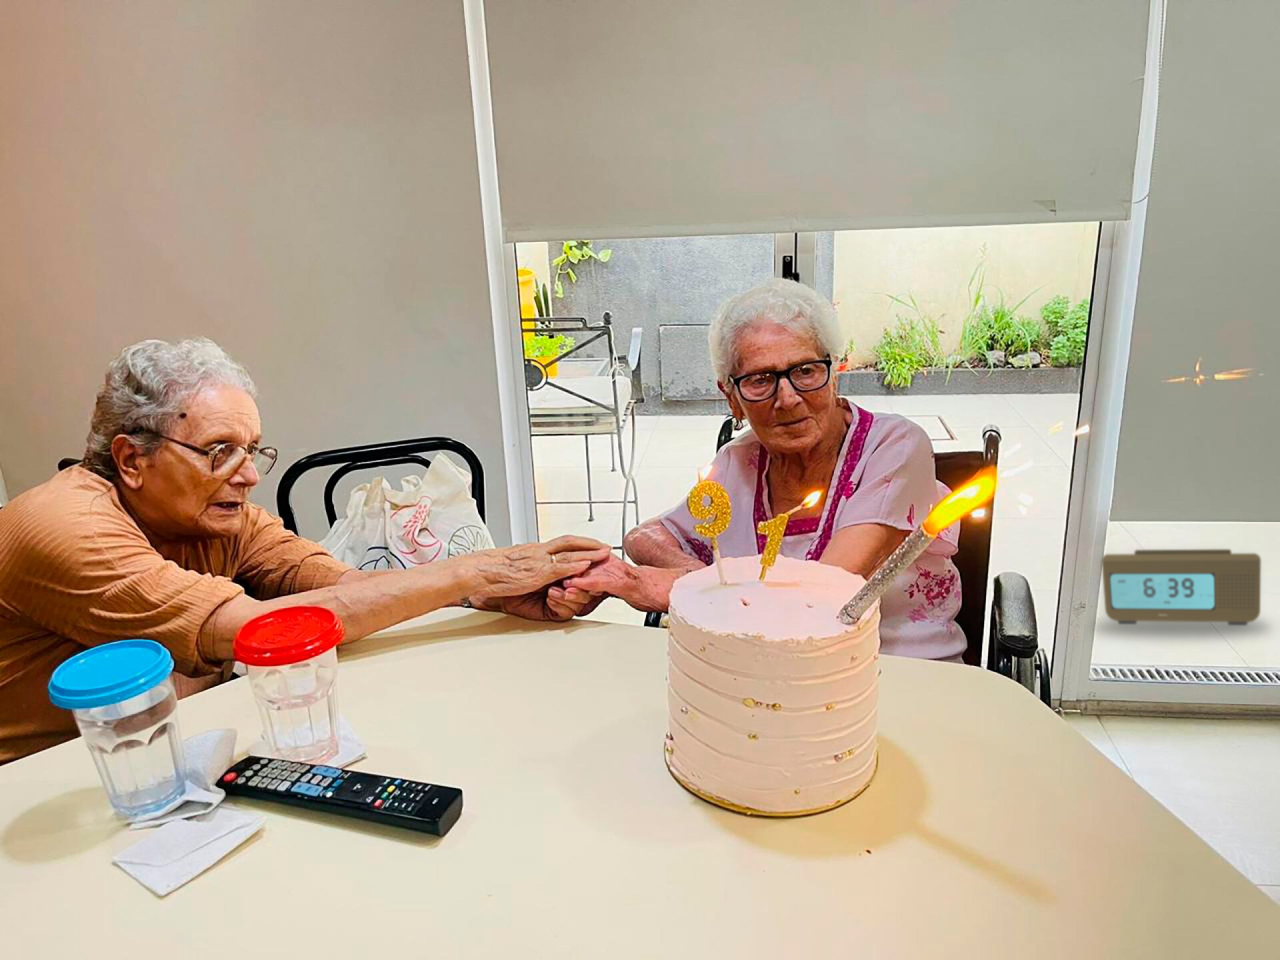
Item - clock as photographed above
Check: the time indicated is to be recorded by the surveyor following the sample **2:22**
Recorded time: **6:39**
